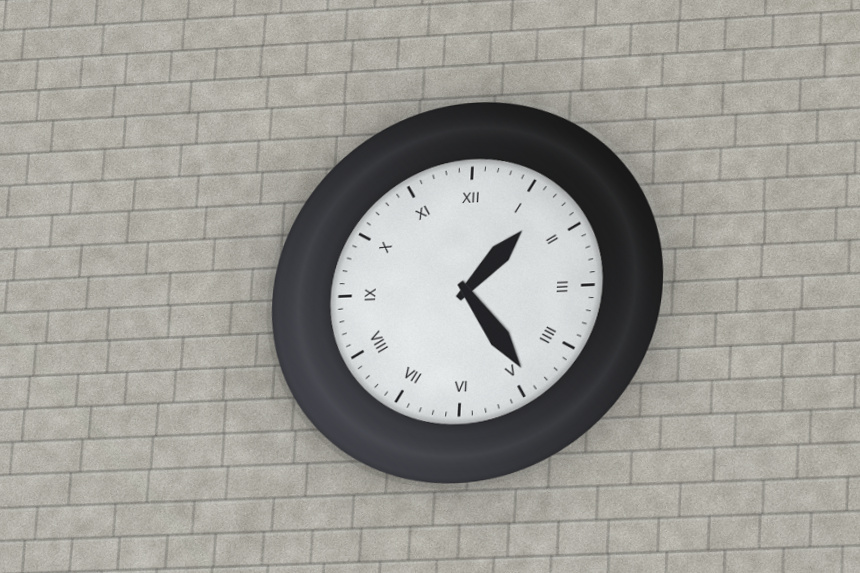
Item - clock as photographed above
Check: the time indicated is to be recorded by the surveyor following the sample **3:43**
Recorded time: **1:24**
